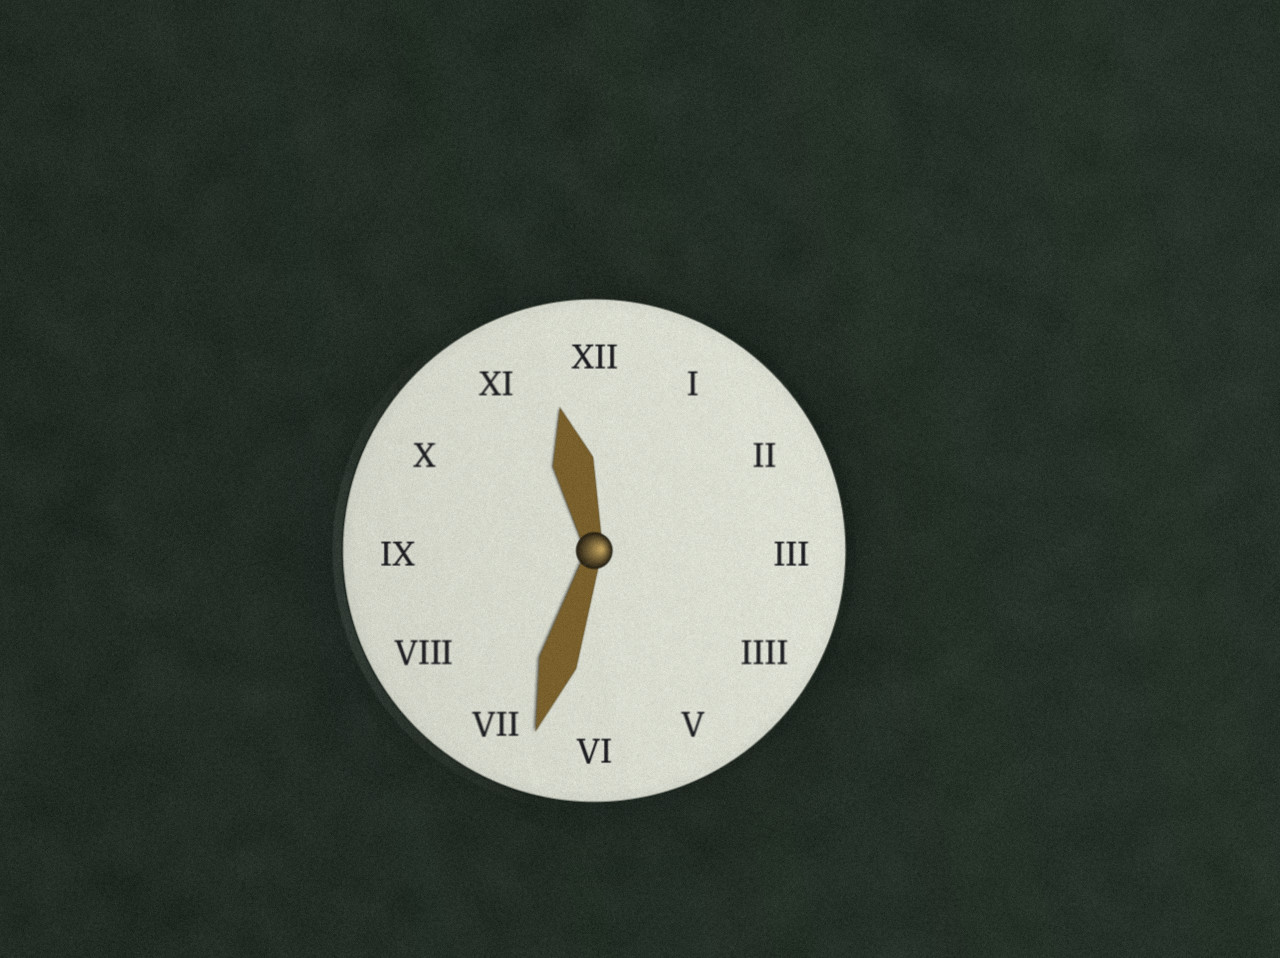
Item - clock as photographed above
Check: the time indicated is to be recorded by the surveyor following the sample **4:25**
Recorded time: **11:33**
